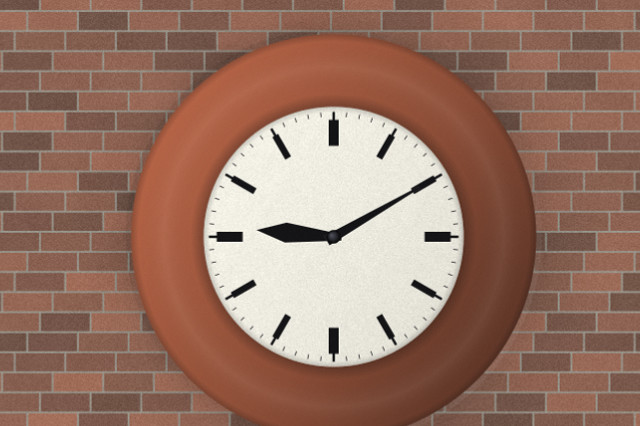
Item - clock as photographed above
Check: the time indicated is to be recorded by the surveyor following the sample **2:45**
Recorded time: **9:10**
